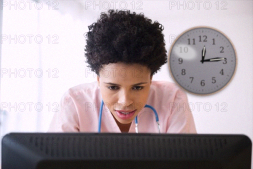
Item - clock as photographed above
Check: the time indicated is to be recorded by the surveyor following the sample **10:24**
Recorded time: **12:14**
